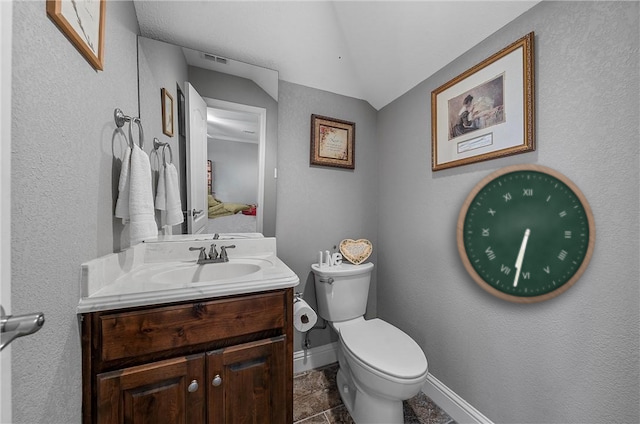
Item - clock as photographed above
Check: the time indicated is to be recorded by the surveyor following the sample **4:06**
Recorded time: **6:32**
